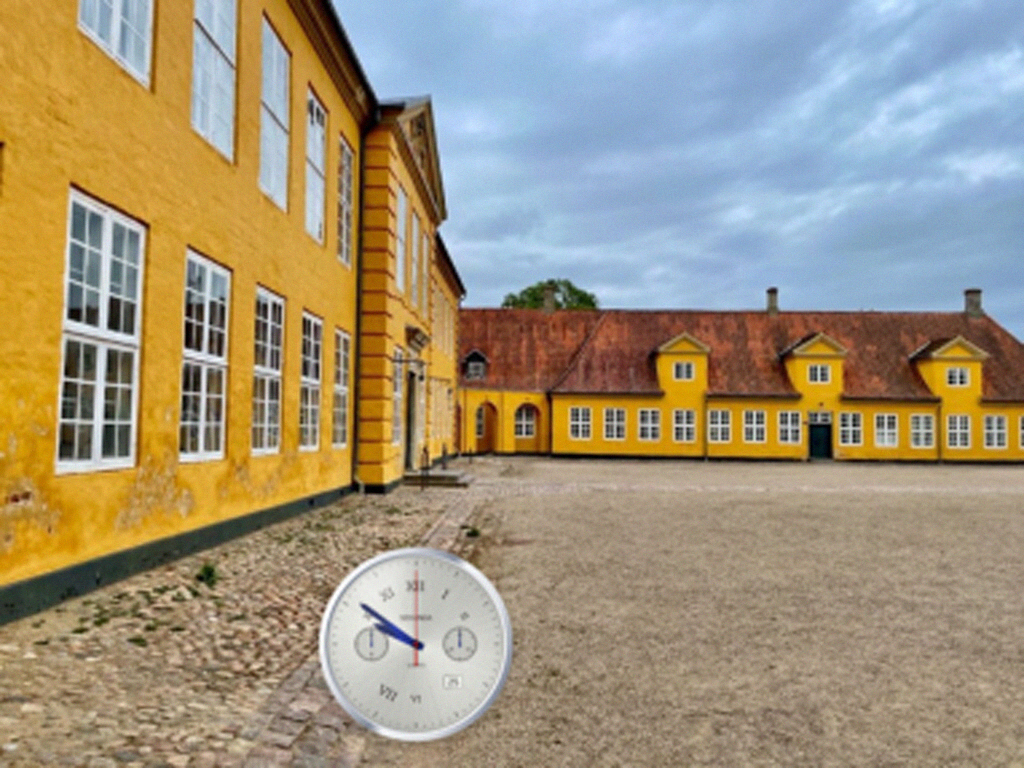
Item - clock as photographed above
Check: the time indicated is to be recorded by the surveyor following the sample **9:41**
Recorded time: **9:51**
